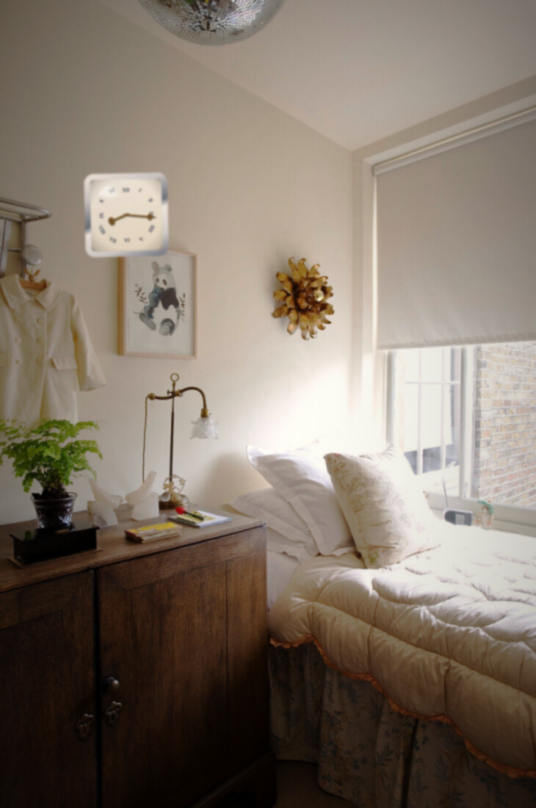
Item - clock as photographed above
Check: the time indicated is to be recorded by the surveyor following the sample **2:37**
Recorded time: **8:16**
